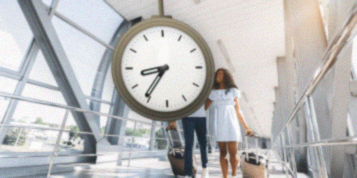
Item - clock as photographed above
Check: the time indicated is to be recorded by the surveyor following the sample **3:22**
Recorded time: **8:36**
